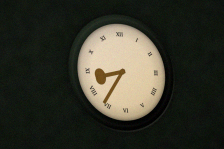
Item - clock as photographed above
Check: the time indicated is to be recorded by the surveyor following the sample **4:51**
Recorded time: **8:36**
